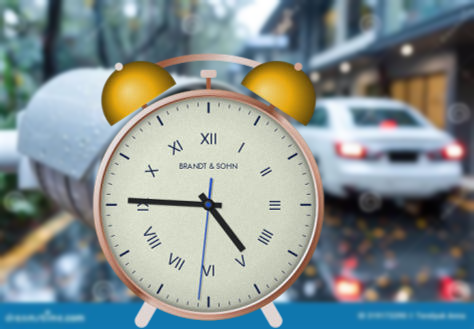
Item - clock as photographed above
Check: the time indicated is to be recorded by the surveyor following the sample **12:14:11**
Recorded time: **4:45:31**
